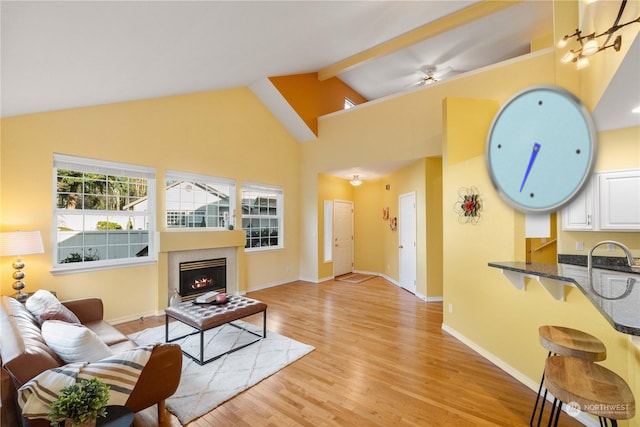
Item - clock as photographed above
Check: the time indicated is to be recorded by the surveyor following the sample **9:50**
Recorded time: **6:33**
